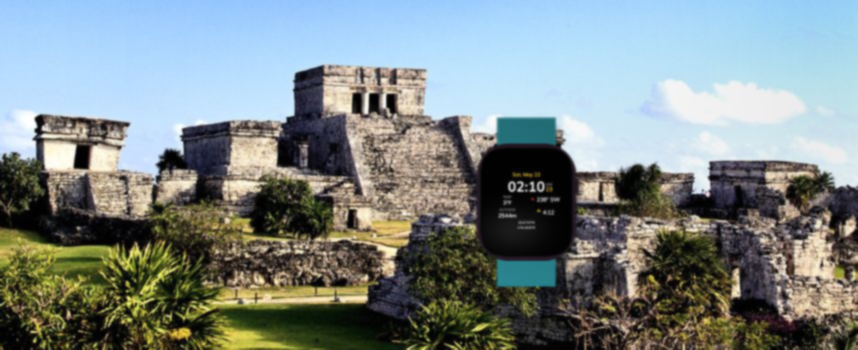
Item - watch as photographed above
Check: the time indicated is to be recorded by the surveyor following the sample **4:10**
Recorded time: **2:10**
